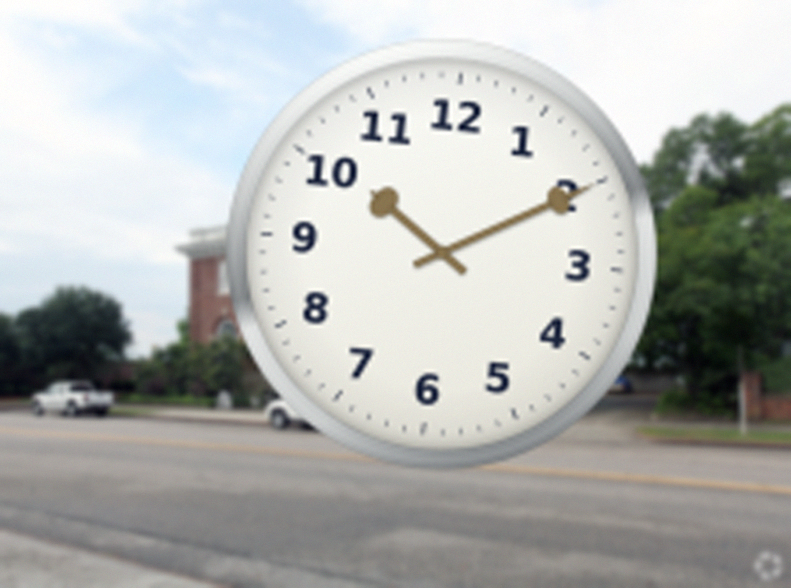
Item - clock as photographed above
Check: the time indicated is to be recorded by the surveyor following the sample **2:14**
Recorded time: **10:10**
